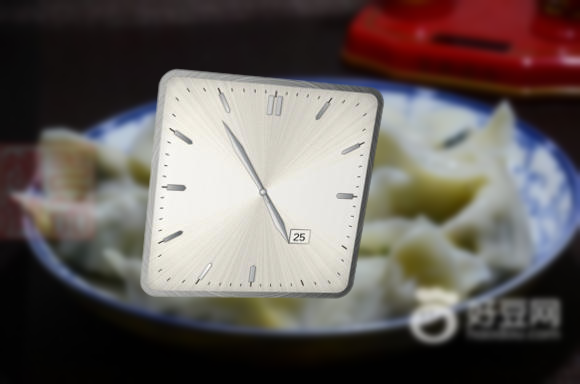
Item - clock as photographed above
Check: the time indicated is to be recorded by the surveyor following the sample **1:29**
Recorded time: **4:54**
